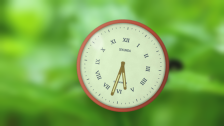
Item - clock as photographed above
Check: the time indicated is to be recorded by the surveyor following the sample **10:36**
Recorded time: **5:32**
